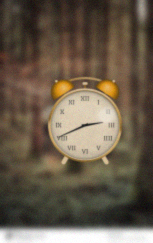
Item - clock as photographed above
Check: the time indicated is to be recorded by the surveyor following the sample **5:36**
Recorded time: **2:41**
